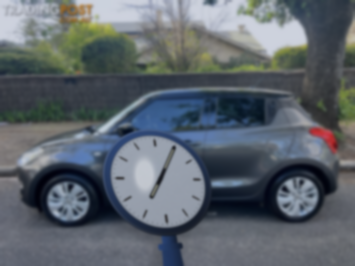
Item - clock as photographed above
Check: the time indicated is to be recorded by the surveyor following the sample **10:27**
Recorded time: **7:05**
